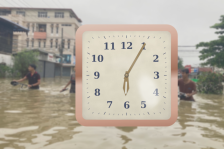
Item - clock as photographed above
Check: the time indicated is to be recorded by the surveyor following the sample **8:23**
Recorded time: **6:05**
